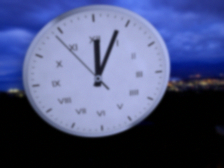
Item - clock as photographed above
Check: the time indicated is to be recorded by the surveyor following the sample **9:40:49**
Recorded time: **12:03:54**
